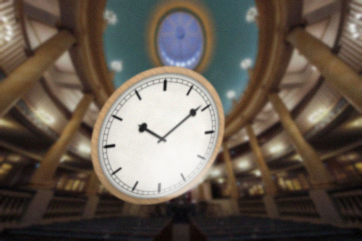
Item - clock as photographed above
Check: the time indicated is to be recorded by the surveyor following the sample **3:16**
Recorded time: **10:09**
